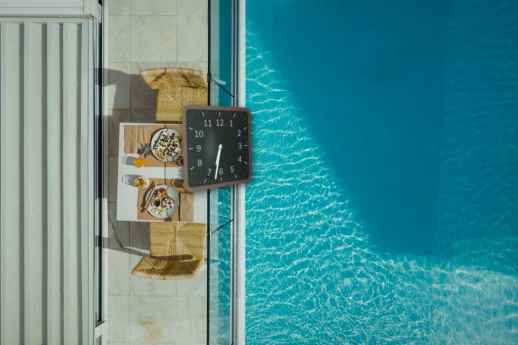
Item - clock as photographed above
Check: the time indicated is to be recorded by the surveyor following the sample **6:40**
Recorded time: **6:32**
